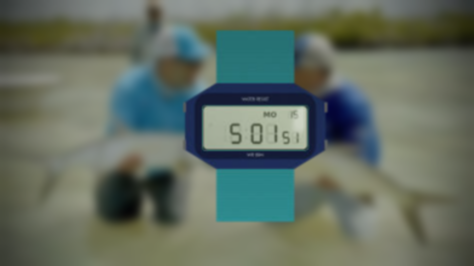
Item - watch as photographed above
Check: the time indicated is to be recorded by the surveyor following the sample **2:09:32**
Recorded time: **5:01:51**
